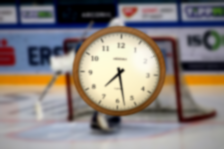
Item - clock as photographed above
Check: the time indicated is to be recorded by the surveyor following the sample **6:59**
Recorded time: **7:28**
